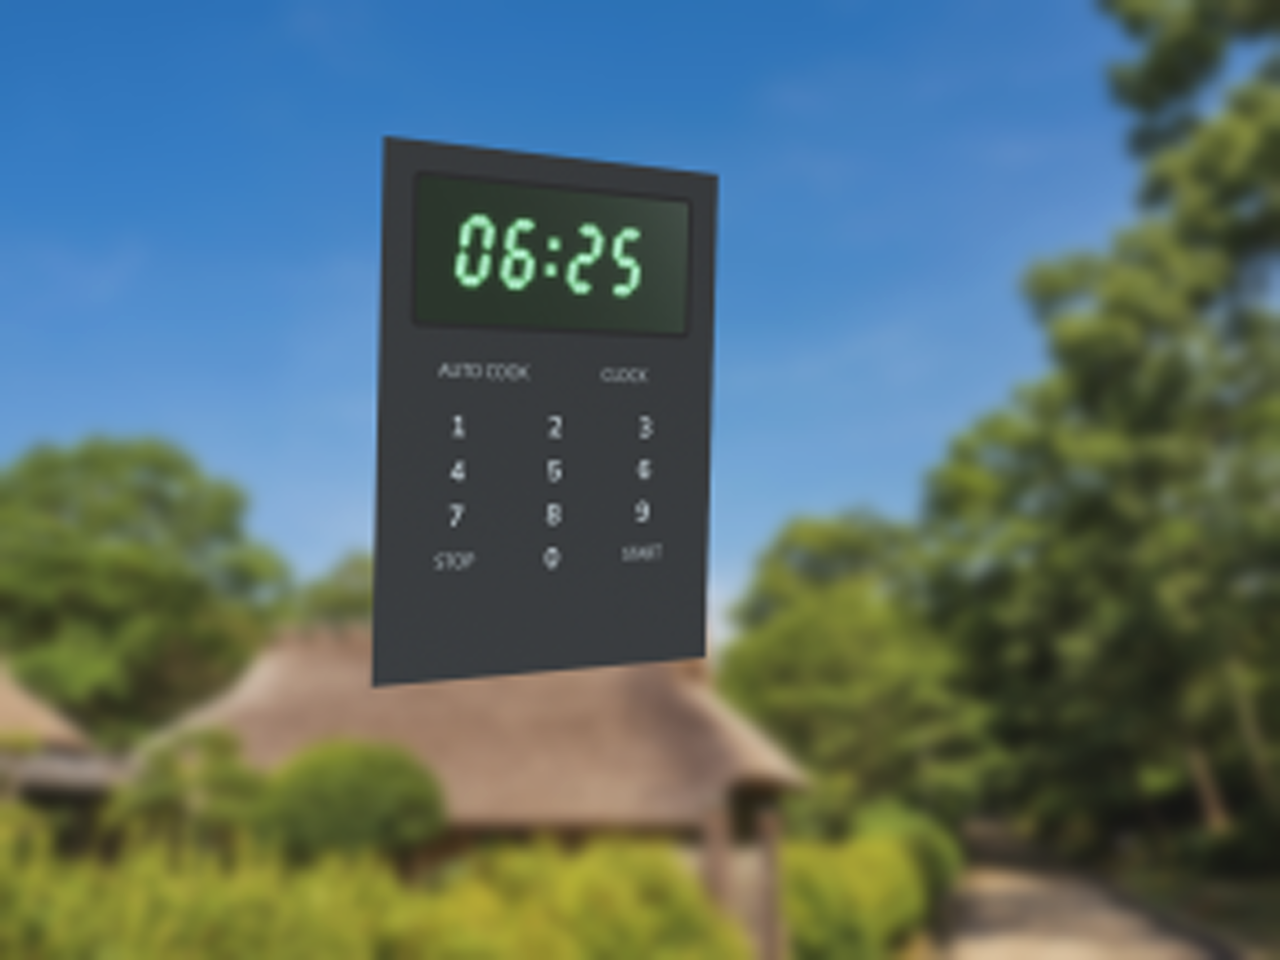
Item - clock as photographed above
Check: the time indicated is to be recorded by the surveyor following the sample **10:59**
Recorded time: **6:25**
